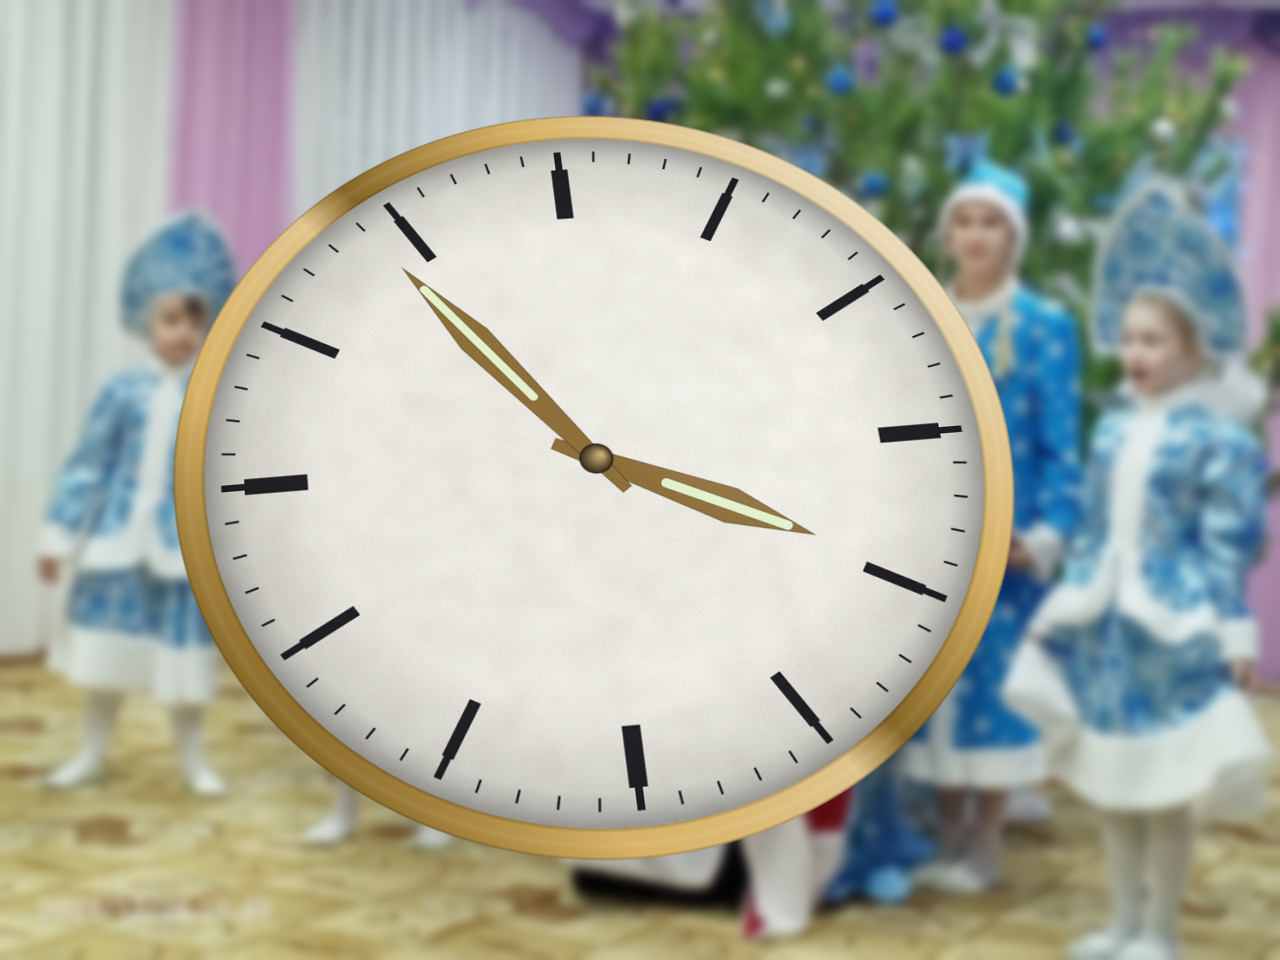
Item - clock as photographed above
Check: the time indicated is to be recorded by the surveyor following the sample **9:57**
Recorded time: **3:54**
